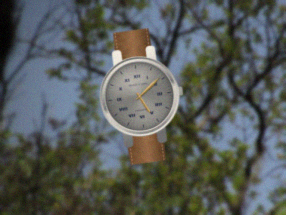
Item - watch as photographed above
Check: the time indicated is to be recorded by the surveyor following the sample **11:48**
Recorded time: **5:09**
